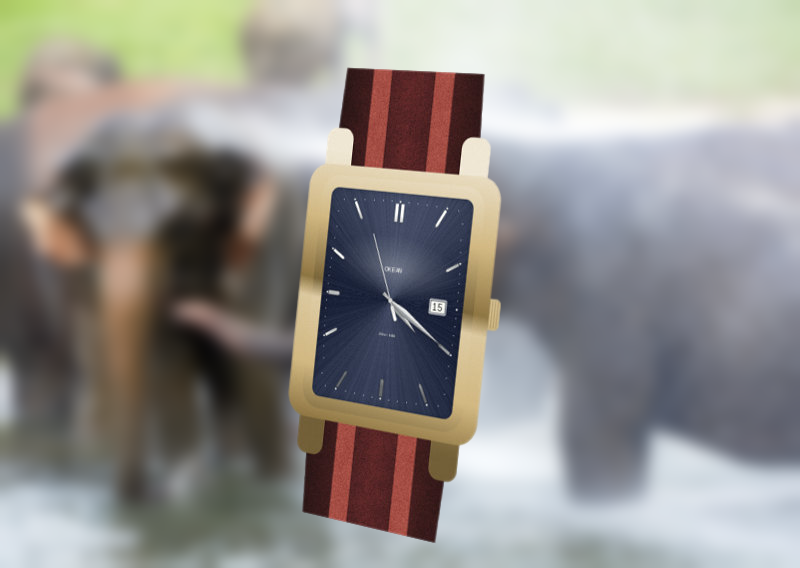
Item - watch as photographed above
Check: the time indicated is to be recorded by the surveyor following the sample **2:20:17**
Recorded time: **4:19:56**
